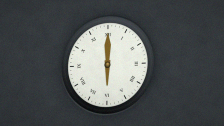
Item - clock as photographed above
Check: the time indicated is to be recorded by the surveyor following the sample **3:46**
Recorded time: **6:00**
